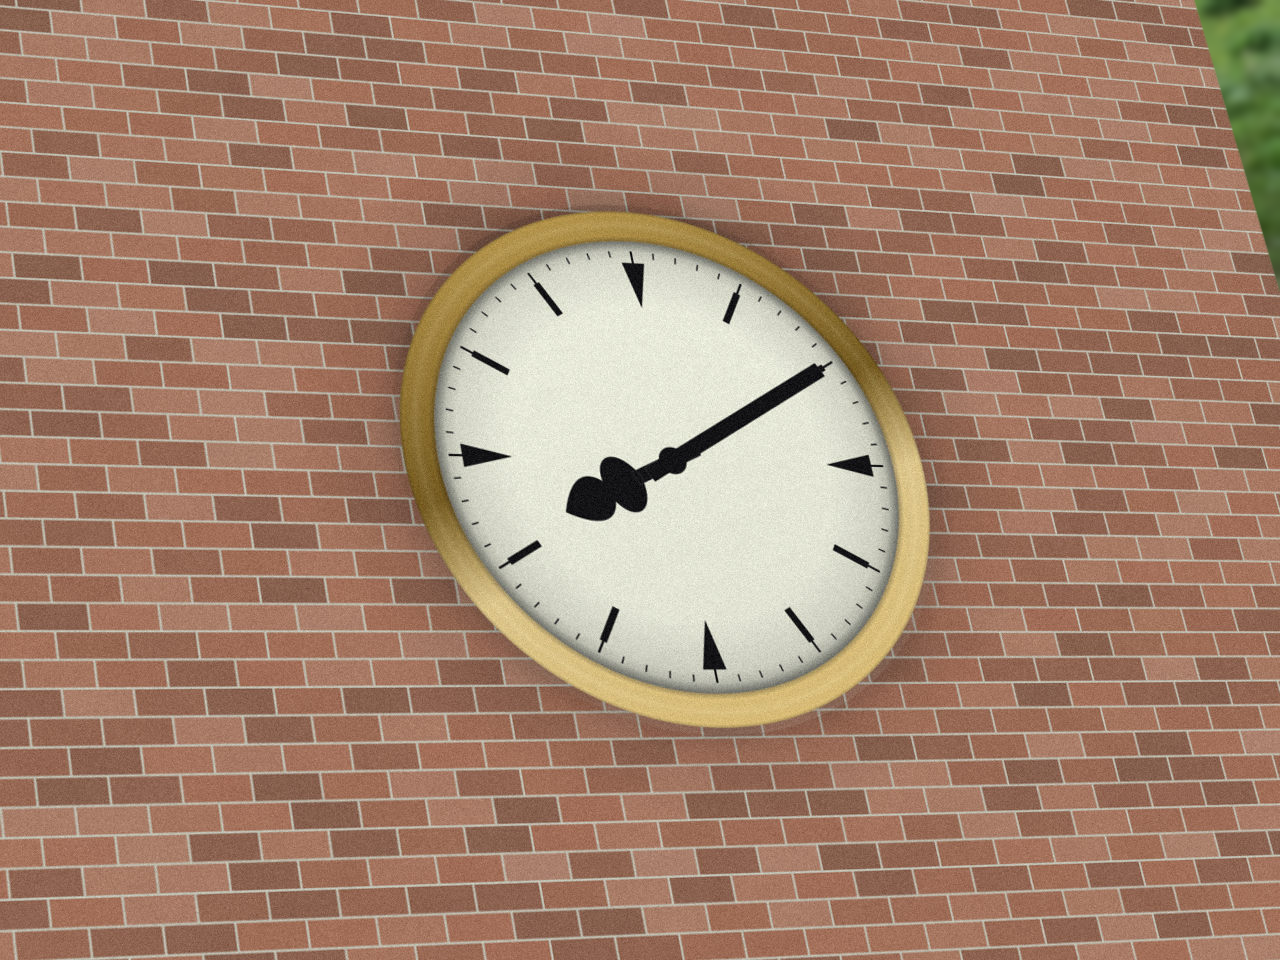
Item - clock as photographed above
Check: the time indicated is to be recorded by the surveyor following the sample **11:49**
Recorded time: **8:10**
